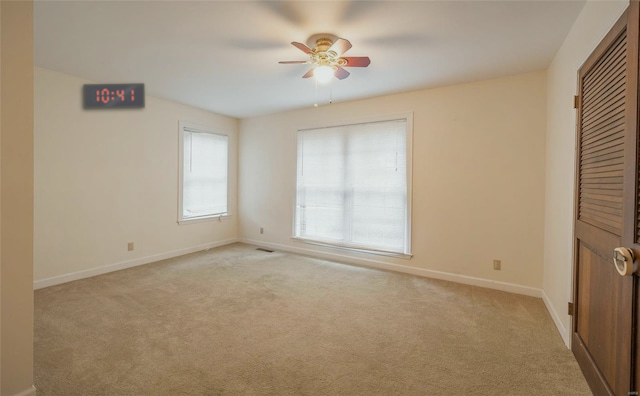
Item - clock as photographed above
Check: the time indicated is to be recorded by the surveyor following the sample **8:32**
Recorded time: **10:41**
